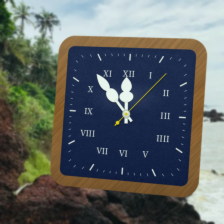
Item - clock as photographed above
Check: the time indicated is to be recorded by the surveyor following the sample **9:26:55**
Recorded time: **11:53:07**
